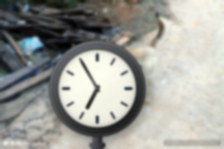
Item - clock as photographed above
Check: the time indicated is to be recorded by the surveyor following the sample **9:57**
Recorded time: **6:55**
